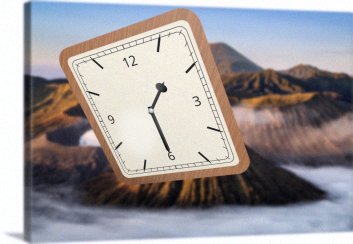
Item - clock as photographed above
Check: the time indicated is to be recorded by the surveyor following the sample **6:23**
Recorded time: **1:30**
